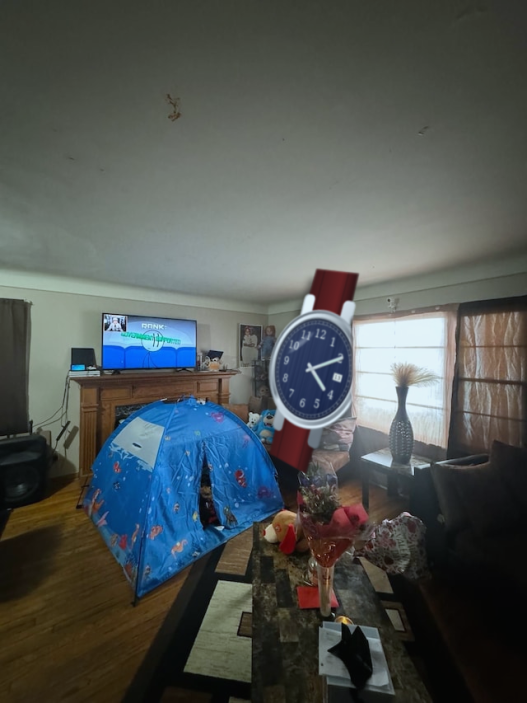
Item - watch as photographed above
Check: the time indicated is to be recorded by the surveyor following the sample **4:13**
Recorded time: **4:10**
